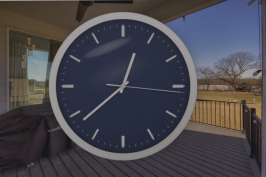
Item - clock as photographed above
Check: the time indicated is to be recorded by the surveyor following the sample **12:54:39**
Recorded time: **12:38:16**
